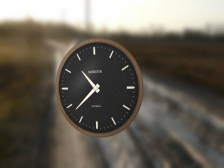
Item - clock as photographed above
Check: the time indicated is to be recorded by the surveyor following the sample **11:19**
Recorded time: **10:38**
